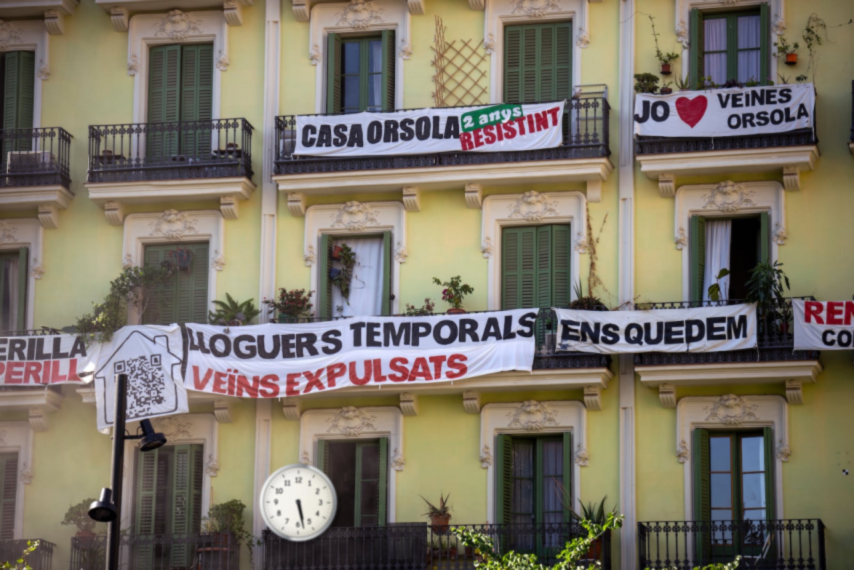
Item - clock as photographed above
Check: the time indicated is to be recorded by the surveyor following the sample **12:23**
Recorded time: **5:28**
